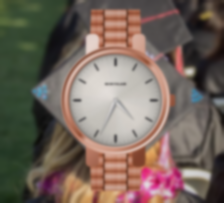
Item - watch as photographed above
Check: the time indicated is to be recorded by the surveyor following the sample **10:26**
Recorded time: **4:34**
